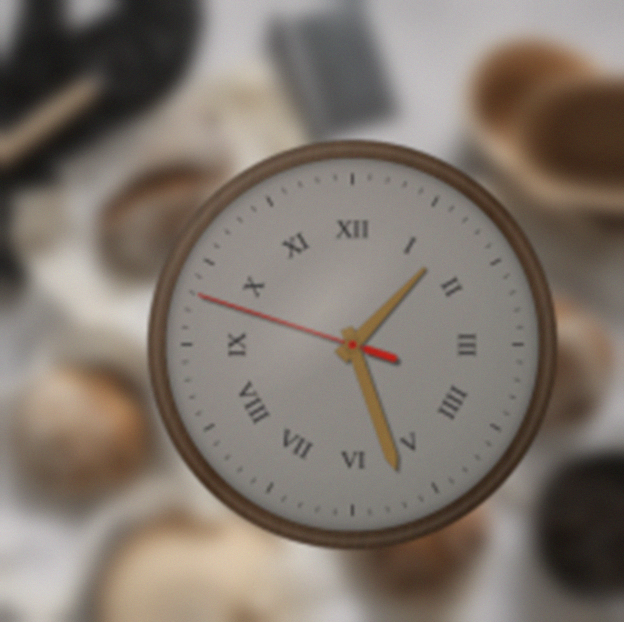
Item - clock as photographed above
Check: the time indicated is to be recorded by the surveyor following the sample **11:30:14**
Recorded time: **1:26:48**
